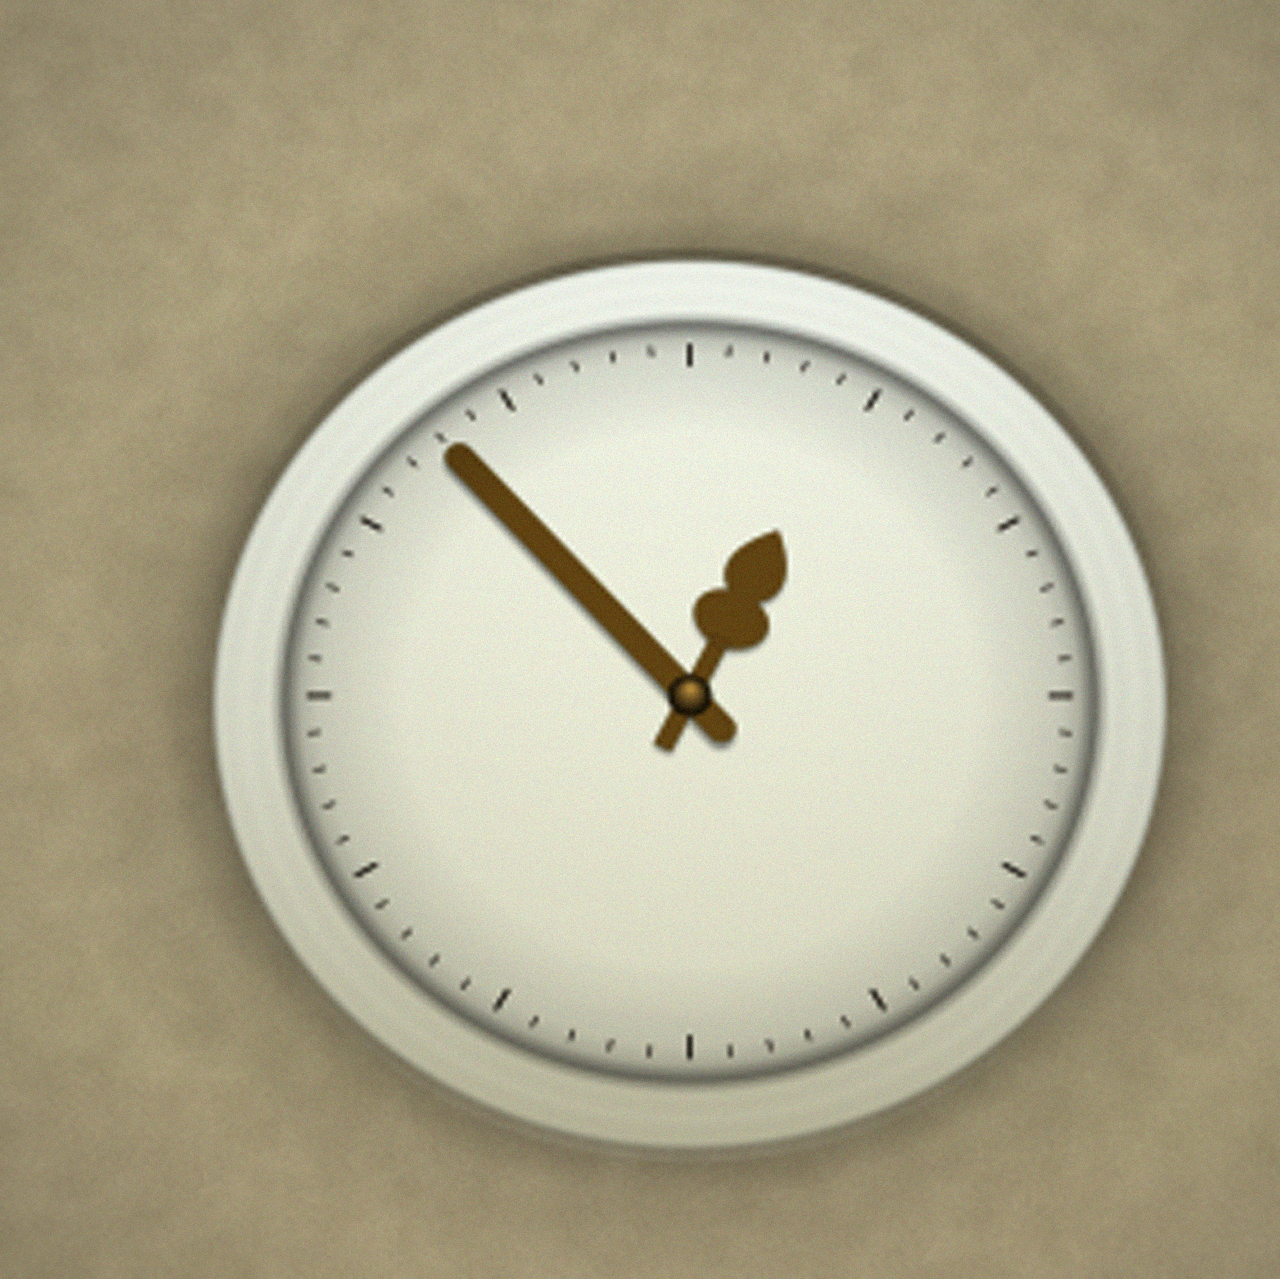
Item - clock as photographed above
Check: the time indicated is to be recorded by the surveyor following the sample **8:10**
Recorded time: **12:53**
